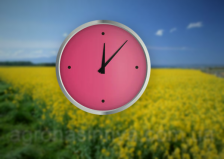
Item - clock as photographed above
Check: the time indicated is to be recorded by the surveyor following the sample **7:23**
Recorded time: **12:07**
